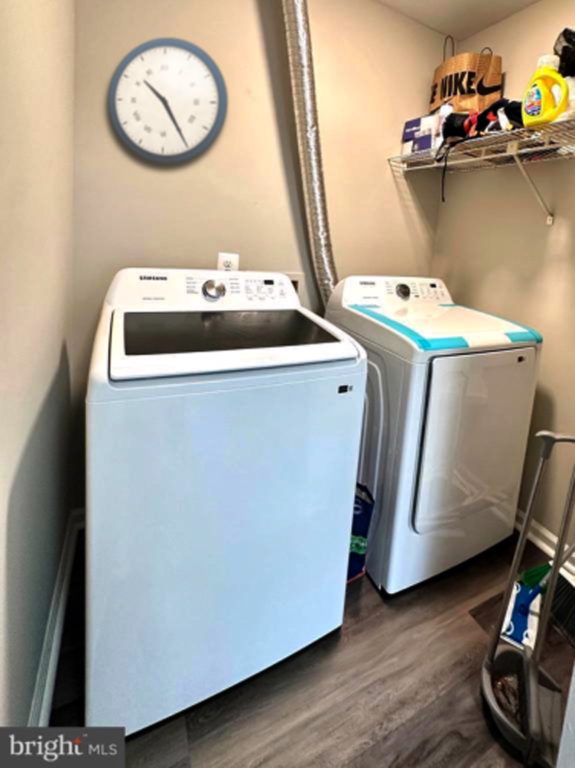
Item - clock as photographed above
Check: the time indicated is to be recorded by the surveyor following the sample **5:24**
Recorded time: **10:25**
